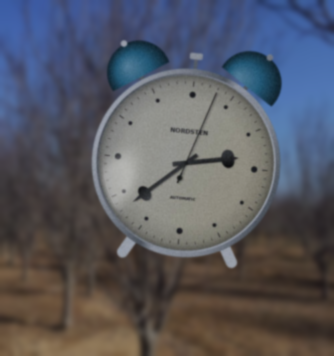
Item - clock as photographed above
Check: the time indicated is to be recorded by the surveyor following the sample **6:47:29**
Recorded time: **2:38:03**
